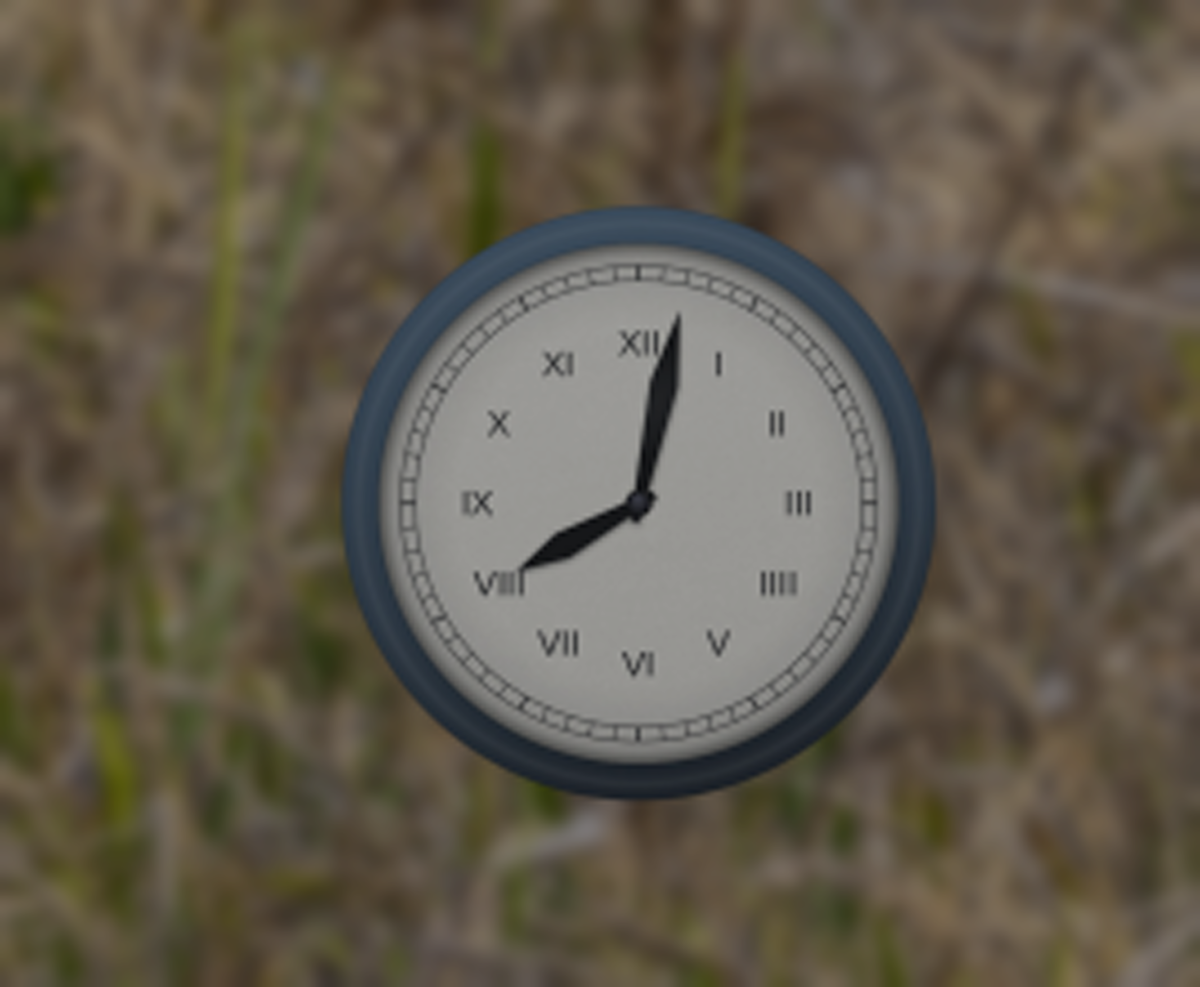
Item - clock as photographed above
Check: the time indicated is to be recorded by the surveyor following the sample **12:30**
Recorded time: **8:02**
